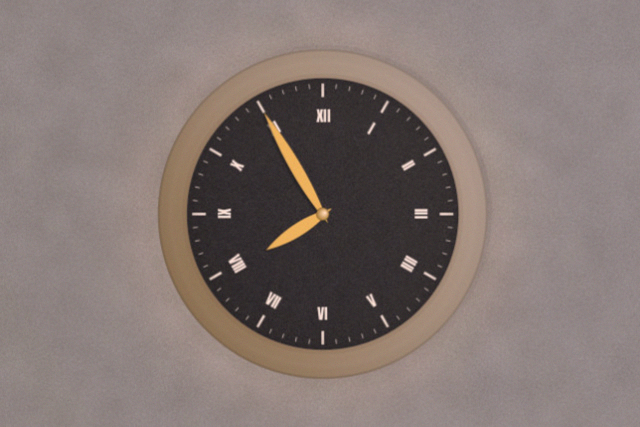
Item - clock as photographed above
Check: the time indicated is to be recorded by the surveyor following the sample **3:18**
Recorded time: **7:55**
